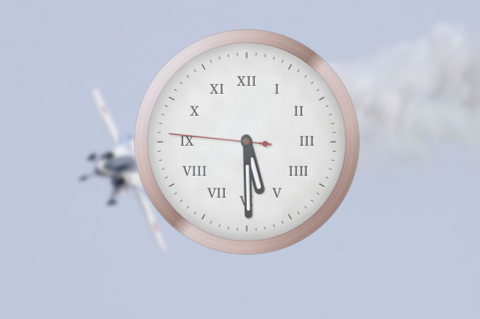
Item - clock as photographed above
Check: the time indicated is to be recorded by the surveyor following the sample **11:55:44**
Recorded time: **5:29:46**
